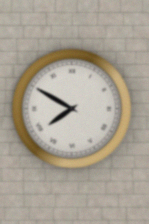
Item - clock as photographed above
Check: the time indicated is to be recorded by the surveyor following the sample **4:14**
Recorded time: **7:50**
